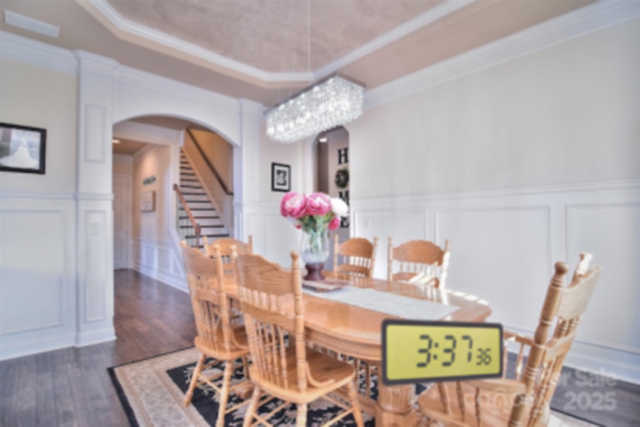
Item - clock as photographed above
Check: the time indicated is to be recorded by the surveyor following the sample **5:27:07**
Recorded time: **3:37:36**
